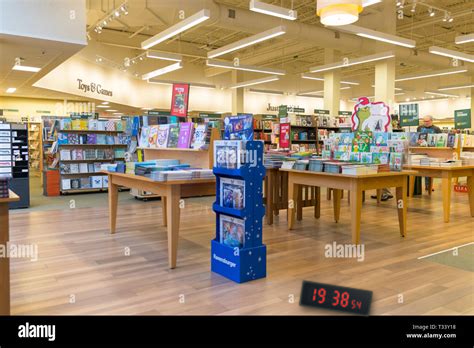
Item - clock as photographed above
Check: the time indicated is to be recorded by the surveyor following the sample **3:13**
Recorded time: **19:38**
